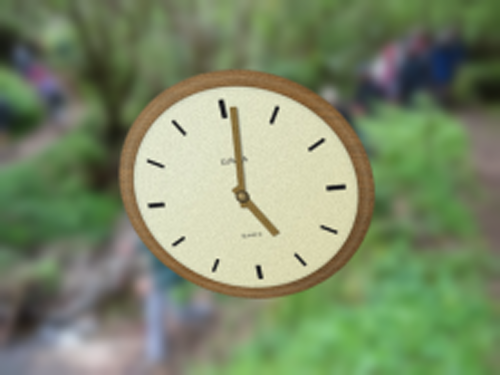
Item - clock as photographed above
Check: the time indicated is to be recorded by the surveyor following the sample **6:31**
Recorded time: **5:01**
